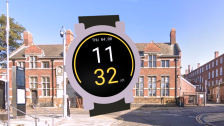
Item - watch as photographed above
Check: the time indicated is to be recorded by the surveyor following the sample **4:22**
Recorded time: **11:32**
